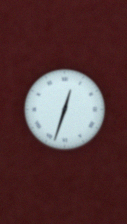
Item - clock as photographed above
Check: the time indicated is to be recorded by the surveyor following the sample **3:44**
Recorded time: **12:33**
